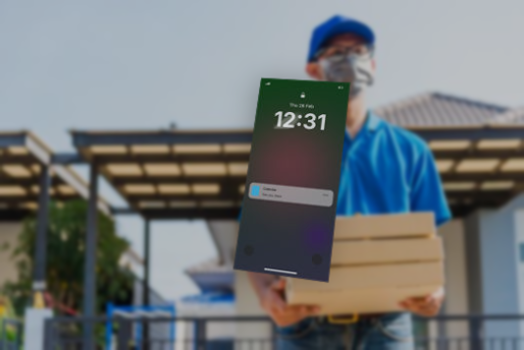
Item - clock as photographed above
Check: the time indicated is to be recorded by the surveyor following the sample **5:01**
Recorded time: **12:31**
